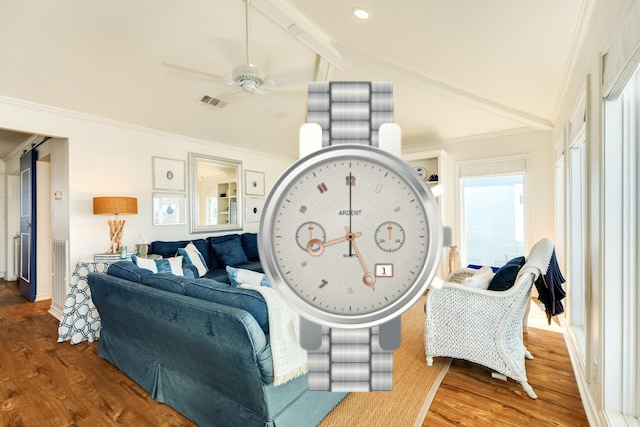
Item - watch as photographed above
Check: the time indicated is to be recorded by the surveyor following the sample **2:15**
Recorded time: **8:26**
